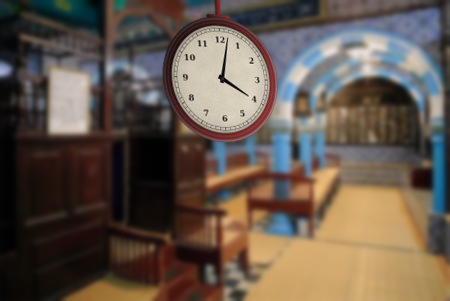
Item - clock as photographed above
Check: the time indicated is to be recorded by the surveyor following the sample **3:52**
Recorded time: **4:02**
